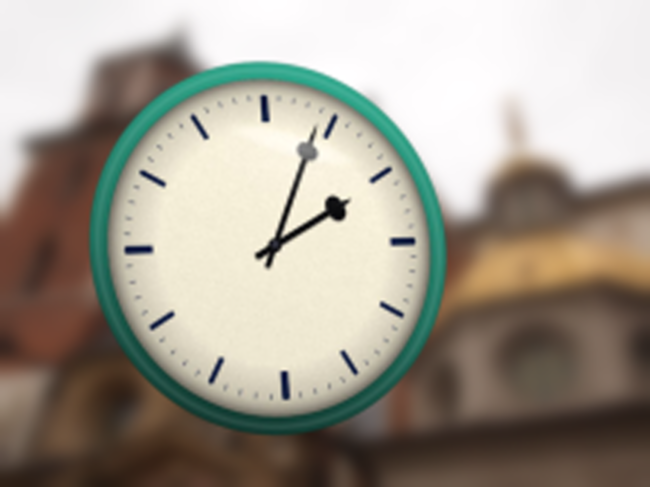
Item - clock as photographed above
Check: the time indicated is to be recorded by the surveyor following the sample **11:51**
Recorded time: **2:04**
